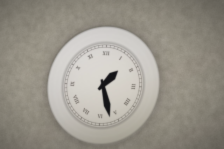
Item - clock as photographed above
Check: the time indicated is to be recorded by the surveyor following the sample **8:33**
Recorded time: **1:27**
